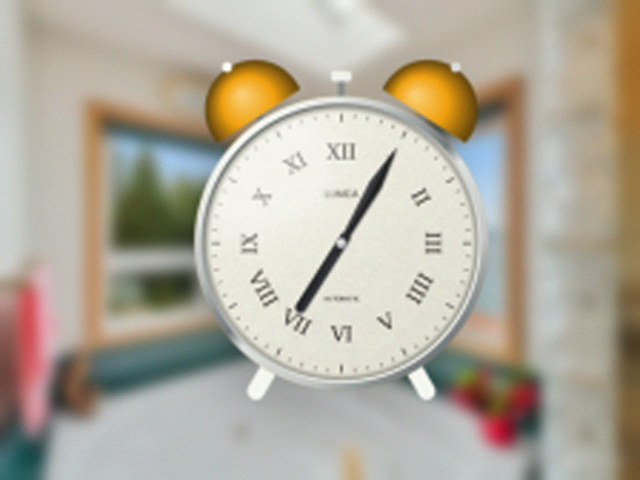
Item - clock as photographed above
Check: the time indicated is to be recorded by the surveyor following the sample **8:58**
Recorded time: **7:05**
